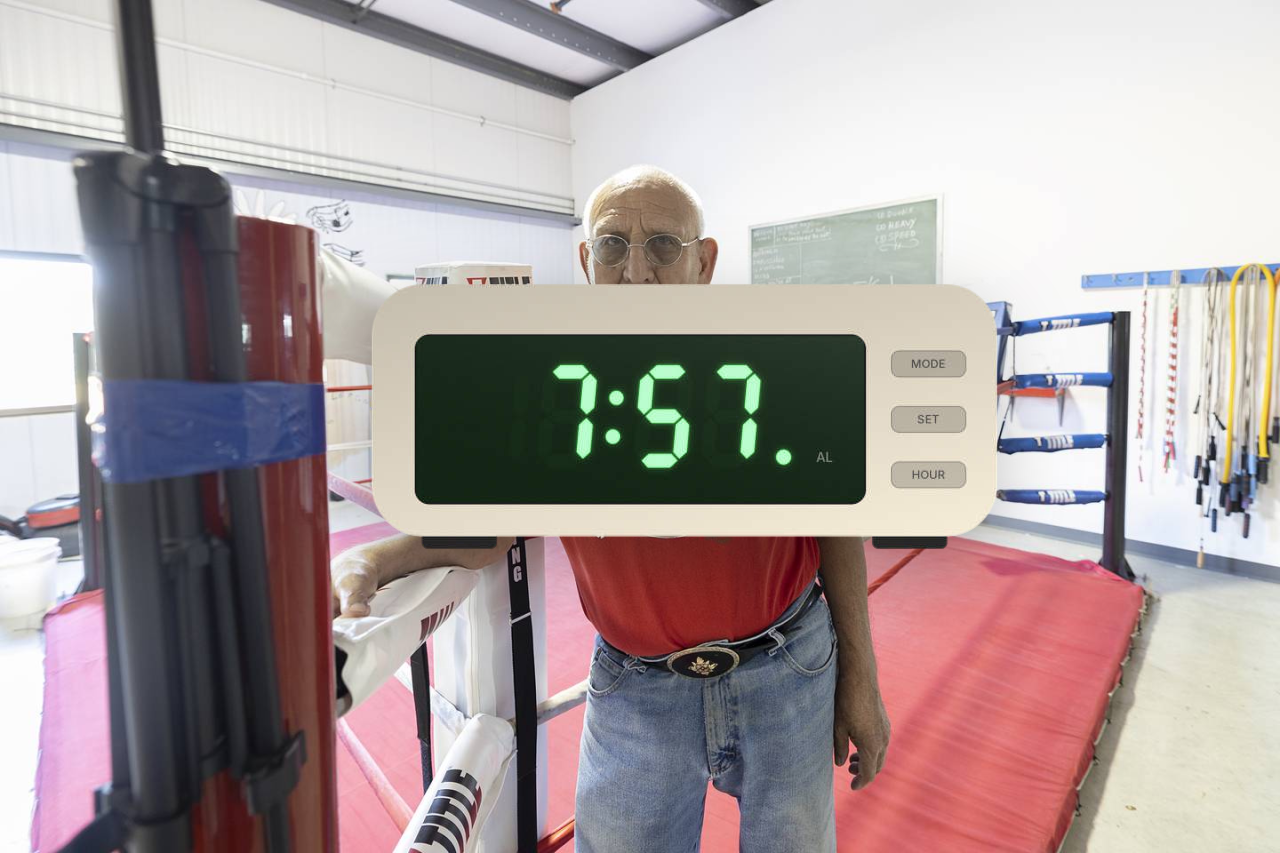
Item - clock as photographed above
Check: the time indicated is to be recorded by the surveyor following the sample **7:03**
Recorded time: **7:57**
